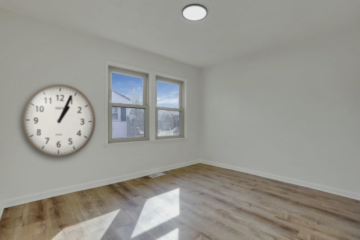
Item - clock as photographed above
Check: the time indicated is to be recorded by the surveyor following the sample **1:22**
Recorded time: **1:04**
